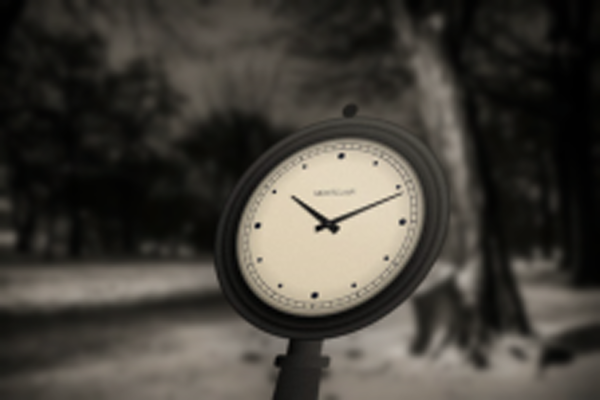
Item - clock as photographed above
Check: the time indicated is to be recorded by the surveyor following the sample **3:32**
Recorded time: **10:11**
